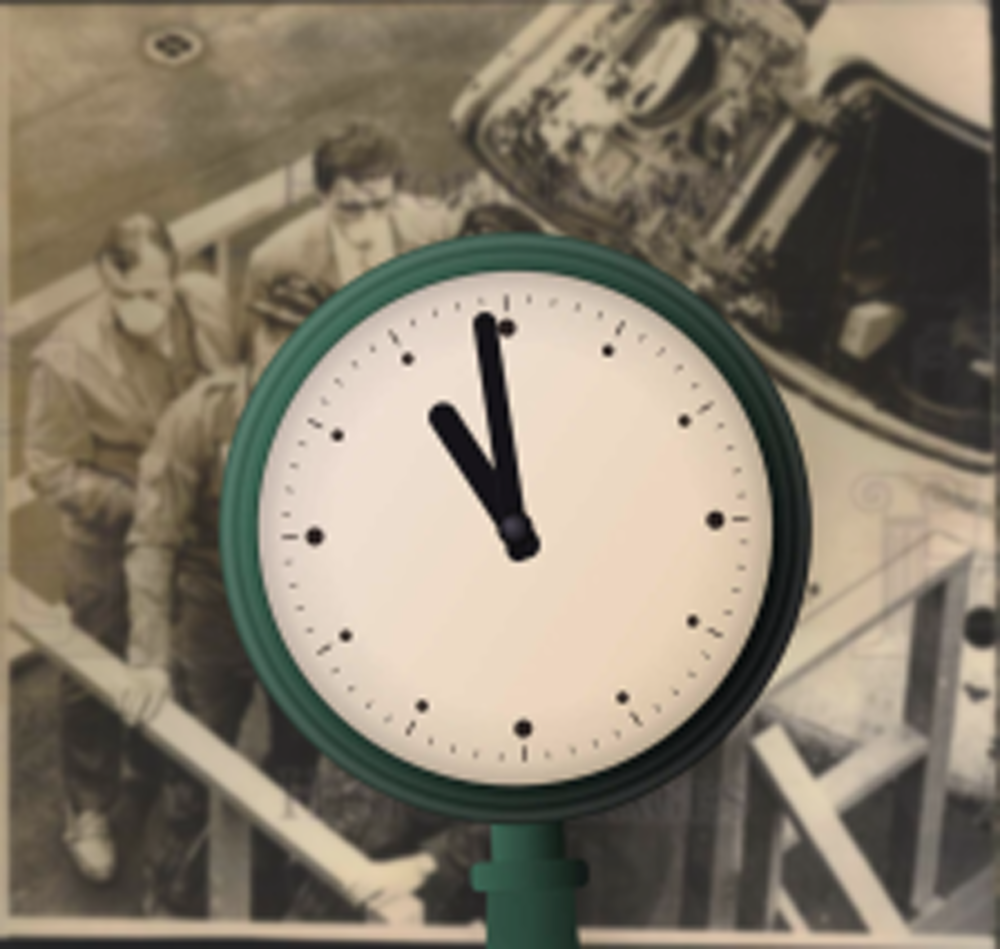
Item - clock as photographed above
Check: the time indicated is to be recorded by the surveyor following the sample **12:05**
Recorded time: **10:59**
